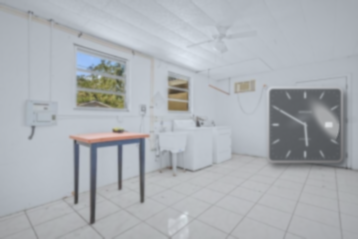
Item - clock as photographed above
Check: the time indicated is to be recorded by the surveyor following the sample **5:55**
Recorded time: **5:50**
